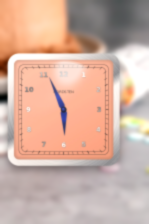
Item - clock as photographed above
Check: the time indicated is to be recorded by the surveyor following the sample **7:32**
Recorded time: **5:56**
